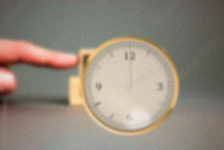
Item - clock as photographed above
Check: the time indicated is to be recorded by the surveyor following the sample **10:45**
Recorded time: **2:00**
